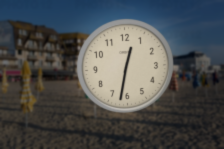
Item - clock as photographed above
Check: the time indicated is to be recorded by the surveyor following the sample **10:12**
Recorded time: **12:32**
